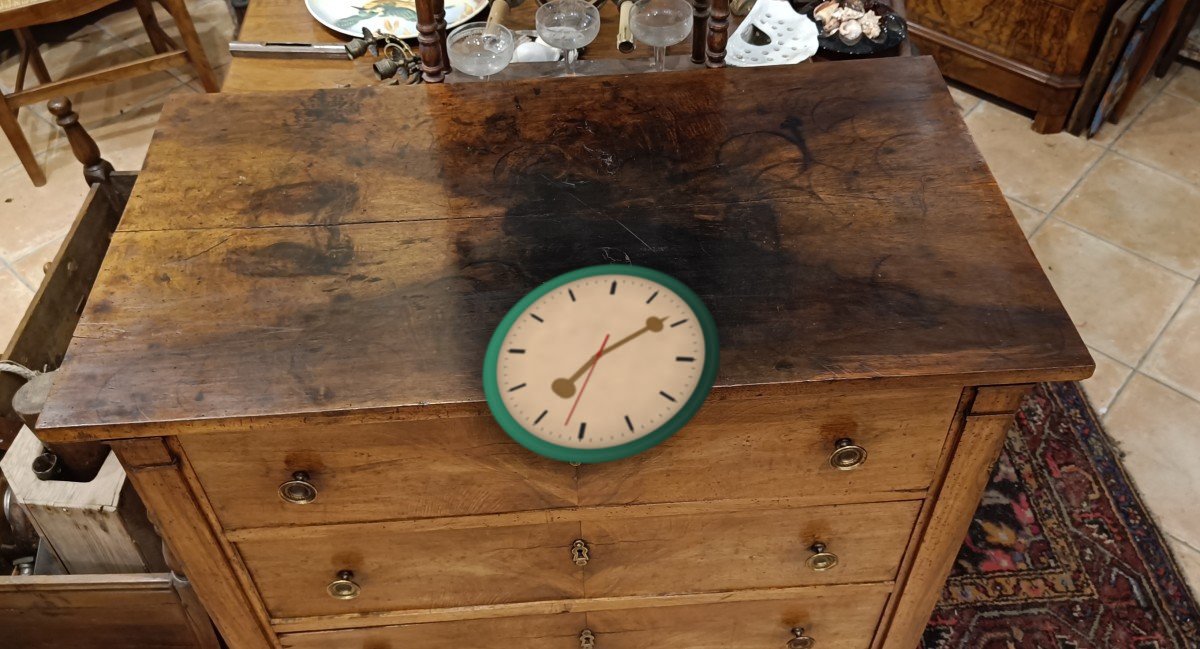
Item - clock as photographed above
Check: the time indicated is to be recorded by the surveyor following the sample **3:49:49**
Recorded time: **7:08:32**
